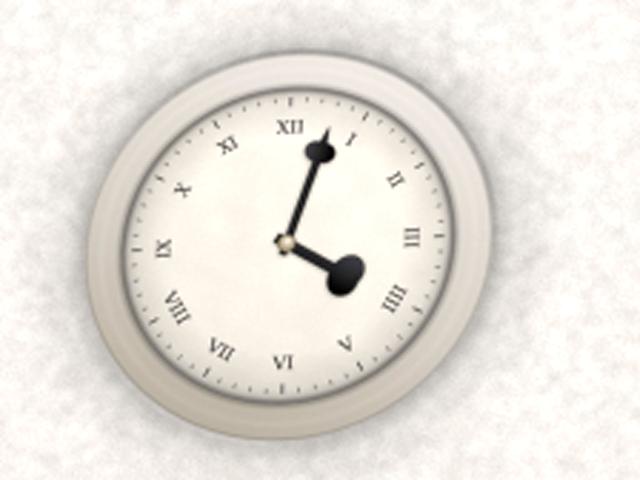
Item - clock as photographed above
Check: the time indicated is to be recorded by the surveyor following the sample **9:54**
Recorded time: **4:03**
